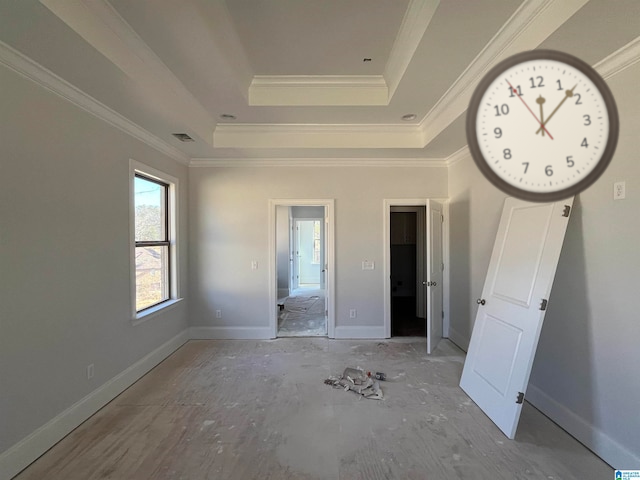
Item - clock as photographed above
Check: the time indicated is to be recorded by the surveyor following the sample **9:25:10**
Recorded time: **12:07:55**
